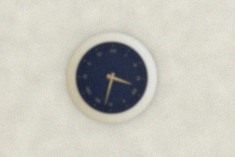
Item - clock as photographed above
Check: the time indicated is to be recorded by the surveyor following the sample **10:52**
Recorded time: **3:32**
